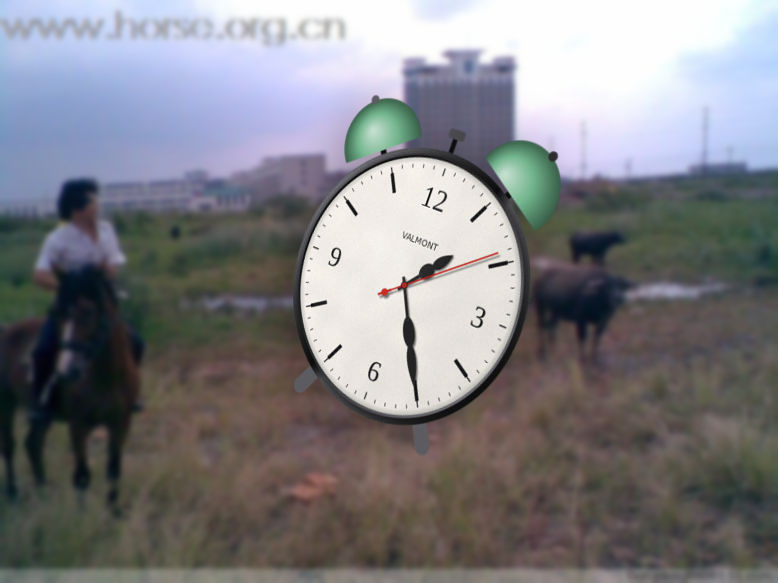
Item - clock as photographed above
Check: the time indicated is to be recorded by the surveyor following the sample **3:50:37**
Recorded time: **1:25:09**
